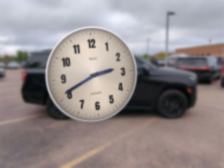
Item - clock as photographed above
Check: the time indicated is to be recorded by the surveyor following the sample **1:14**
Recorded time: **2:41**
